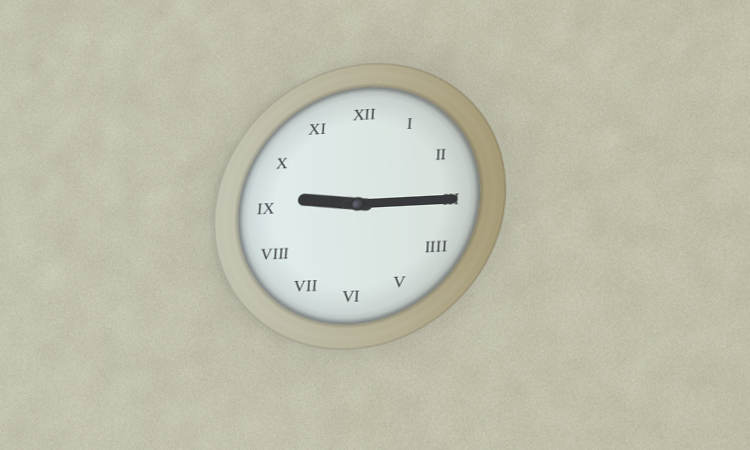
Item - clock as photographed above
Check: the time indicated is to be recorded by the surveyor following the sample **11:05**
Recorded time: **9:15**
